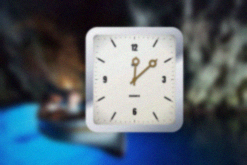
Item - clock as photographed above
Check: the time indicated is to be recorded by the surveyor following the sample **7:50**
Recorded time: **12:08**
